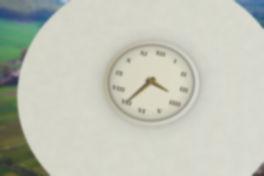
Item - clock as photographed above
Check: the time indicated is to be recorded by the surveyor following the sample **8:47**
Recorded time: **3:35**
